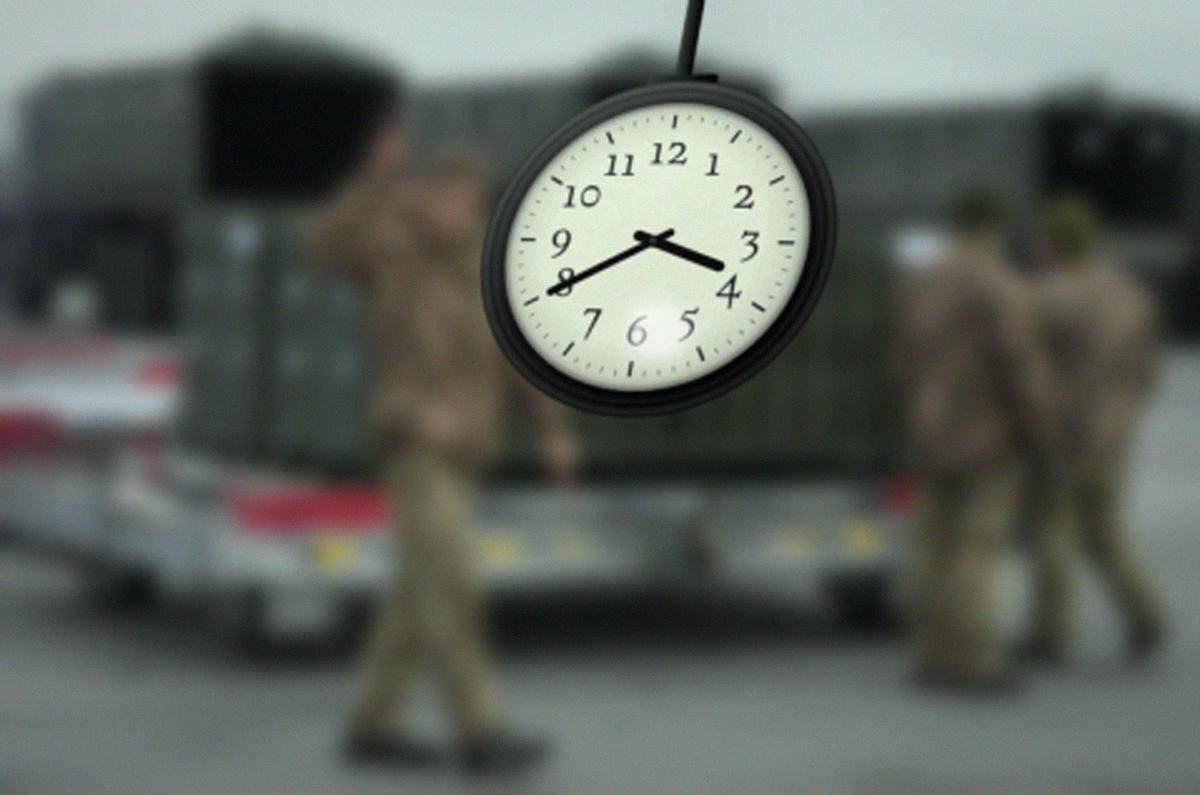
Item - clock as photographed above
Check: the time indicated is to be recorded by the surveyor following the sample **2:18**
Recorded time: **3:40**
